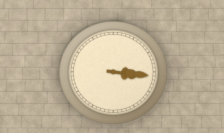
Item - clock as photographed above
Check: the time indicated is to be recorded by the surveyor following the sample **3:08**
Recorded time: **3:16**
